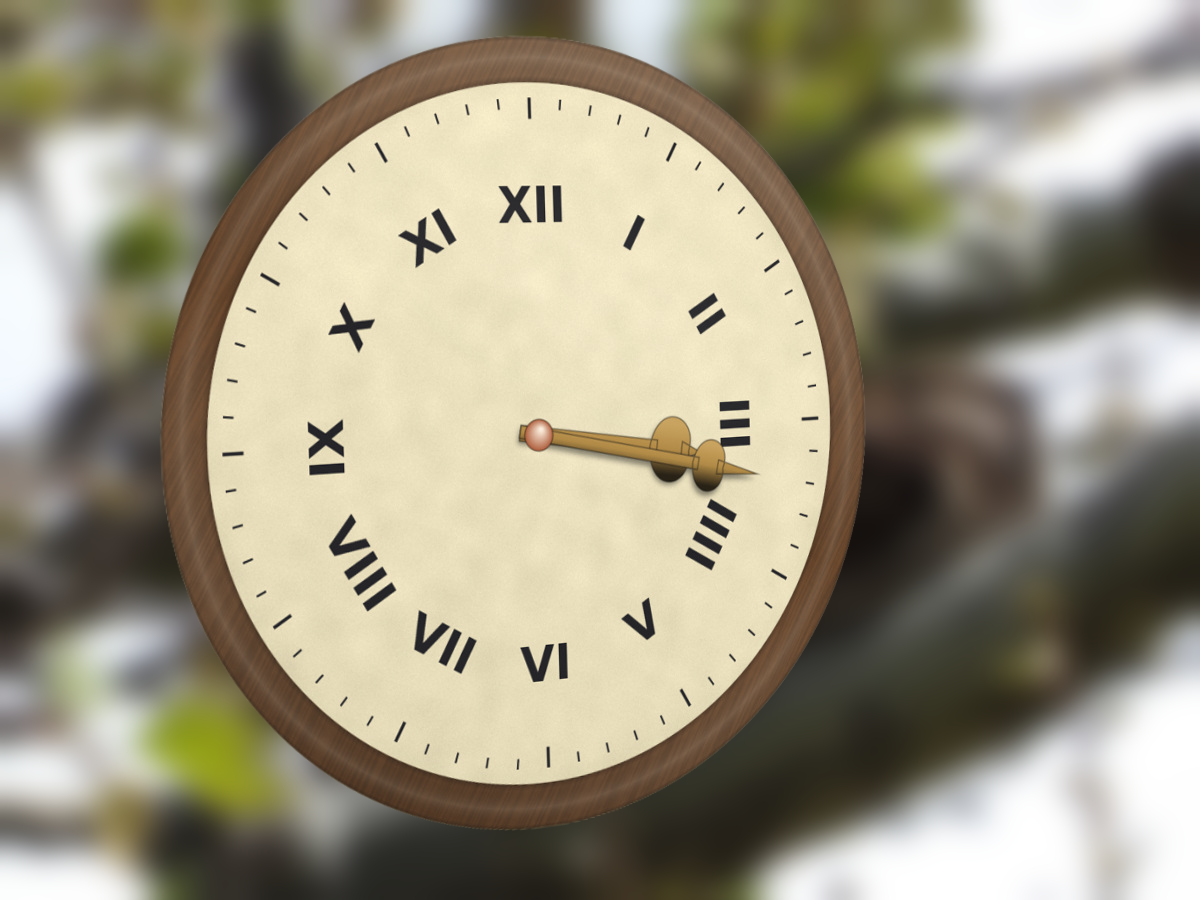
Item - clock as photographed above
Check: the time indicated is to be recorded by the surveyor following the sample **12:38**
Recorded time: **3:17**
